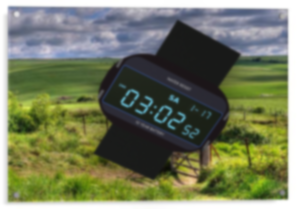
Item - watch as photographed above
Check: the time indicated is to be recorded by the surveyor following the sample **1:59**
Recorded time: **3:02**
